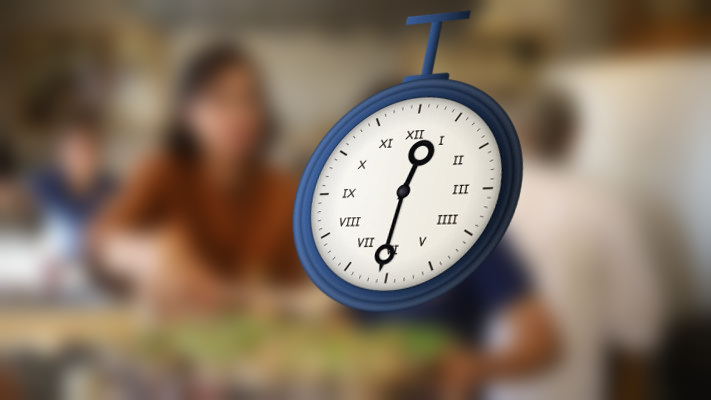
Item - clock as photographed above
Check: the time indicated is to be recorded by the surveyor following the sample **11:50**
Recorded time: **12:31**
